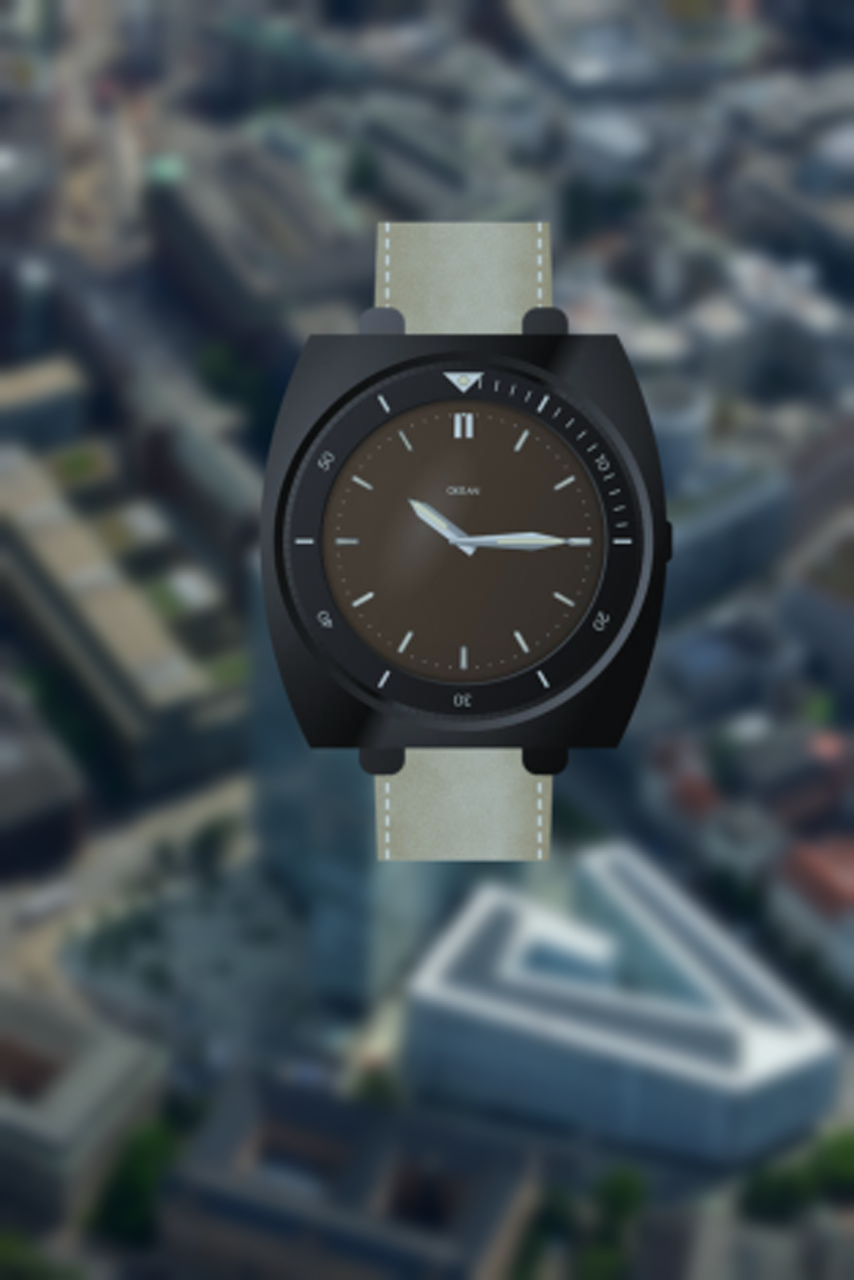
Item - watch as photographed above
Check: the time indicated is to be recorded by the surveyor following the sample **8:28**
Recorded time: **10:15**
